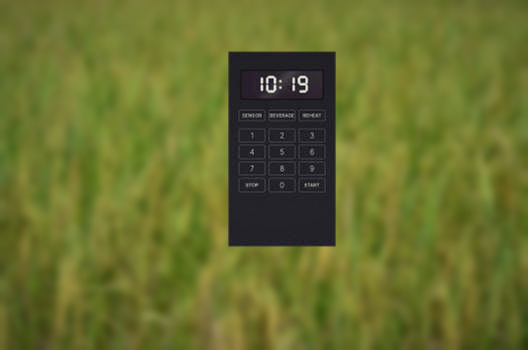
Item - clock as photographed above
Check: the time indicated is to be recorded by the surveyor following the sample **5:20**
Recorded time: **10:19**
